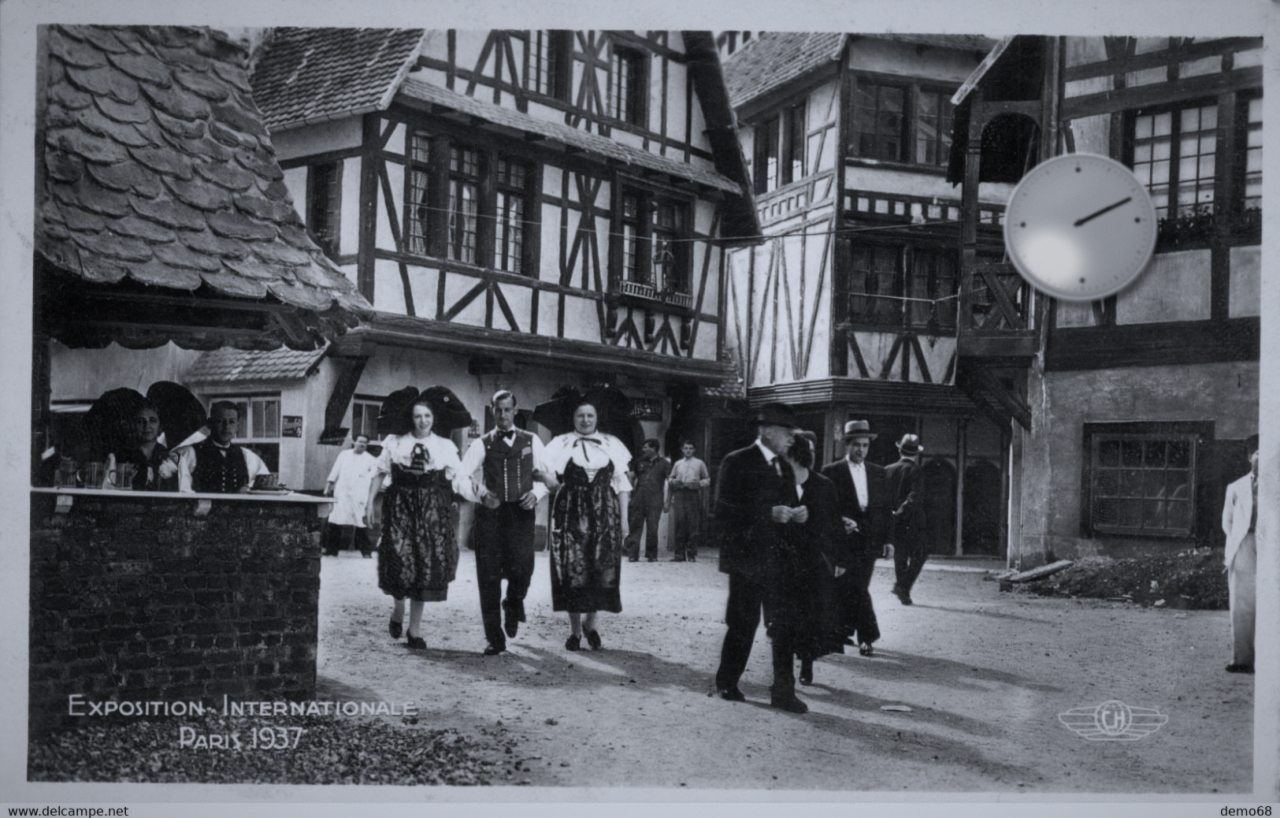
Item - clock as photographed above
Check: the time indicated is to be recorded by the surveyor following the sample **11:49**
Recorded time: **2:11**
